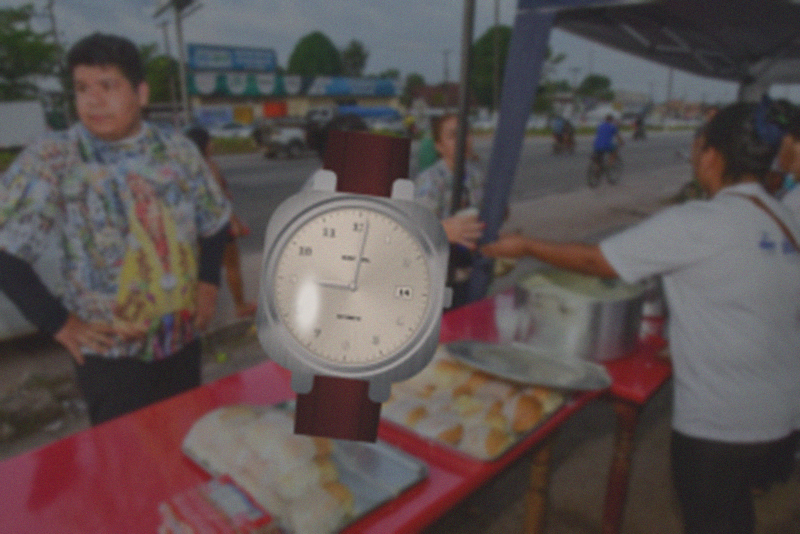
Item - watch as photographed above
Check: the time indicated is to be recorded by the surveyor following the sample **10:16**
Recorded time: **9:01**
